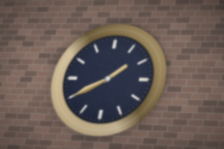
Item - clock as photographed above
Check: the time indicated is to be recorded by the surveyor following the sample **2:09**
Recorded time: **1:40**
